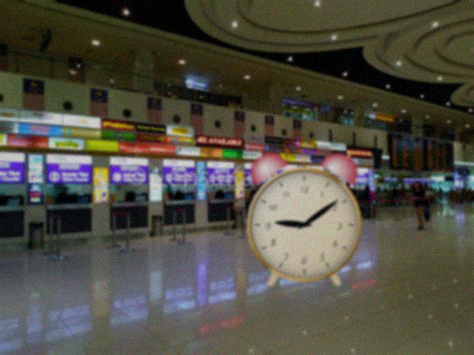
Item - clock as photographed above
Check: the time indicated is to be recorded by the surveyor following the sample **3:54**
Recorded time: **9:09**
